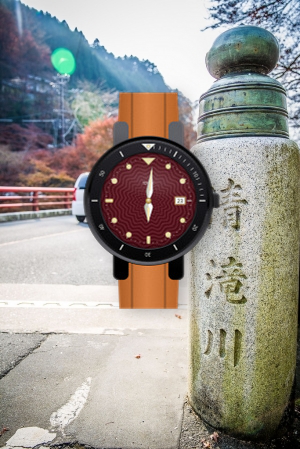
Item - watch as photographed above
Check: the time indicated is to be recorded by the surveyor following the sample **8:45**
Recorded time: **6:01**
